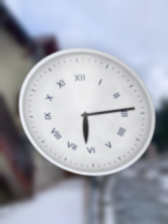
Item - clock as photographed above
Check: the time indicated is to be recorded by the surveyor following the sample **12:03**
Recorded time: **6:14**
